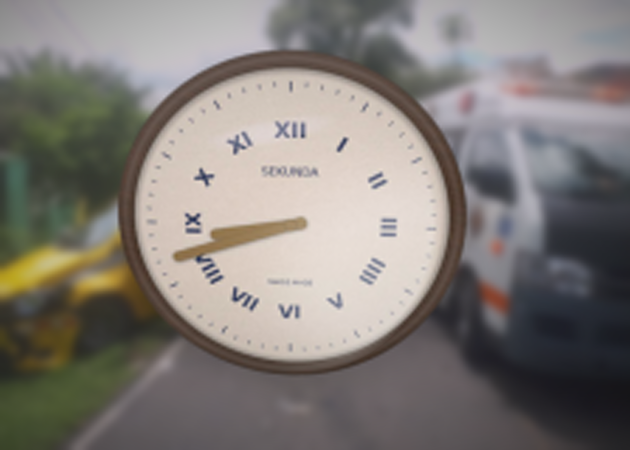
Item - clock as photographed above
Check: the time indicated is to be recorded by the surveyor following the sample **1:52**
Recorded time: **8:42**
